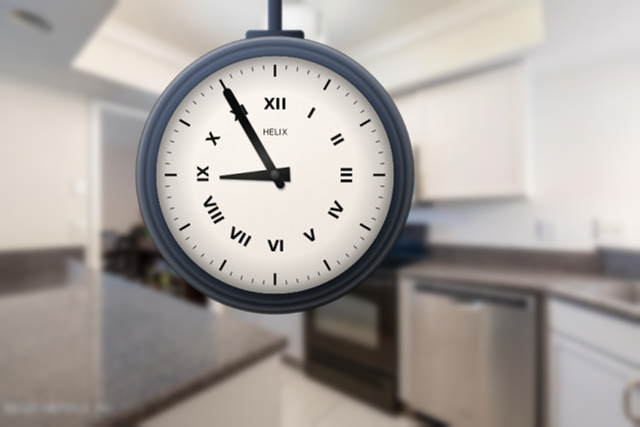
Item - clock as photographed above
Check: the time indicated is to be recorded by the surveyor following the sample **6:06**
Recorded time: **8:55**
